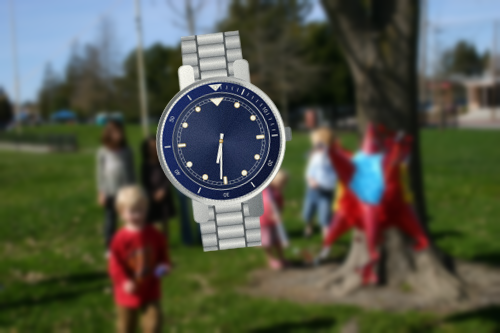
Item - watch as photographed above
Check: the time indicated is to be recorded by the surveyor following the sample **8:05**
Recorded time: **6:31**
